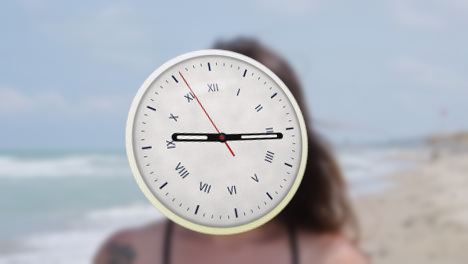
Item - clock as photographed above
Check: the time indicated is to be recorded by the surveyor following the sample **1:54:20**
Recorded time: **9:15:56**
